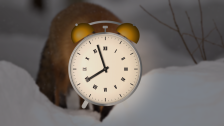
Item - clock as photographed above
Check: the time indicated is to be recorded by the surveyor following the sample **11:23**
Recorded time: **7:57**
